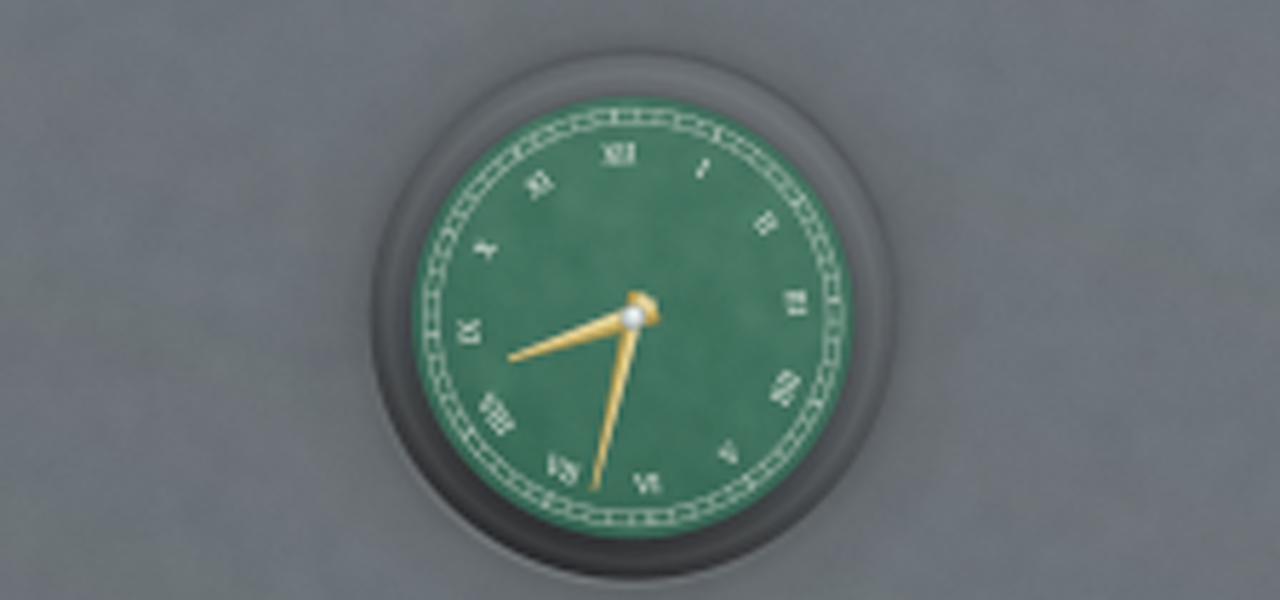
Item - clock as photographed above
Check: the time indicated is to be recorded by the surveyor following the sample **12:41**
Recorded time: **8:33**
